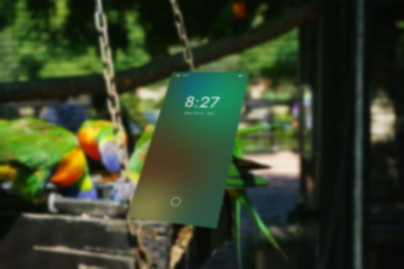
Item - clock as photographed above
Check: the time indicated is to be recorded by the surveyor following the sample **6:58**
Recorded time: **8:27**
